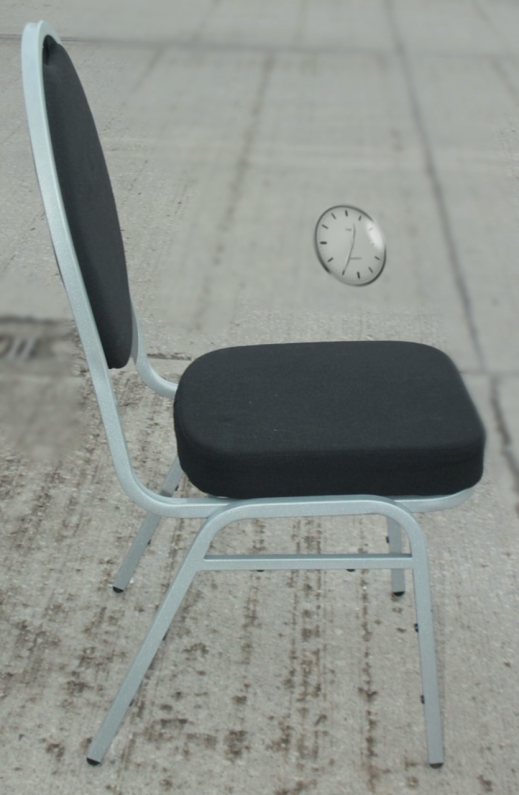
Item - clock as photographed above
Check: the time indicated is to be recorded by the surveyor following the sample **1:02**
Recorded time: **12:35**
